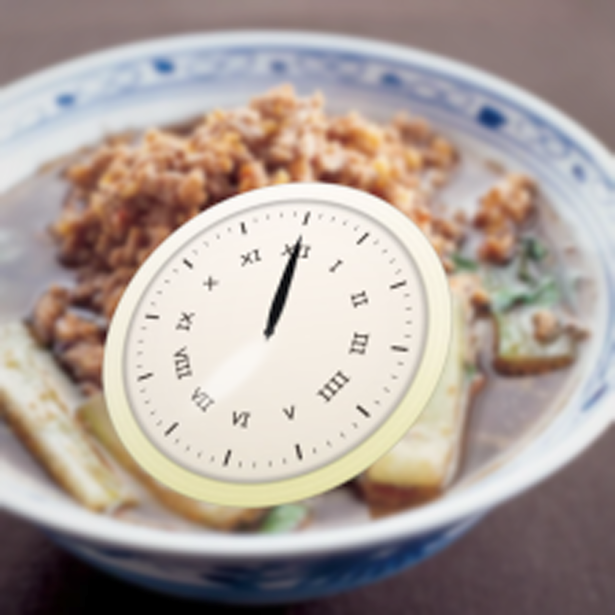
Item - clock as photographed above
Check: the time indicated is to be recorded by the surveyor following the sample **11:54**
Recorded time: **12:00**
